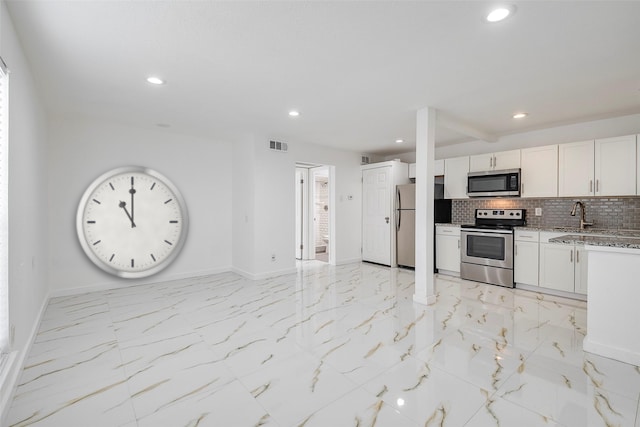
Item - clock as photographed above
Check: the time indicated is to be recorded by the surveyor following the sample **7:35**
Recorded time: **11:00**
